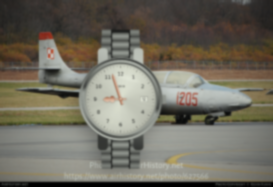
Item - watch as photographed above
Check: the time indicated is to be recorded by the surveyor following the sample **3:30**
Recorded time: **8:57**
